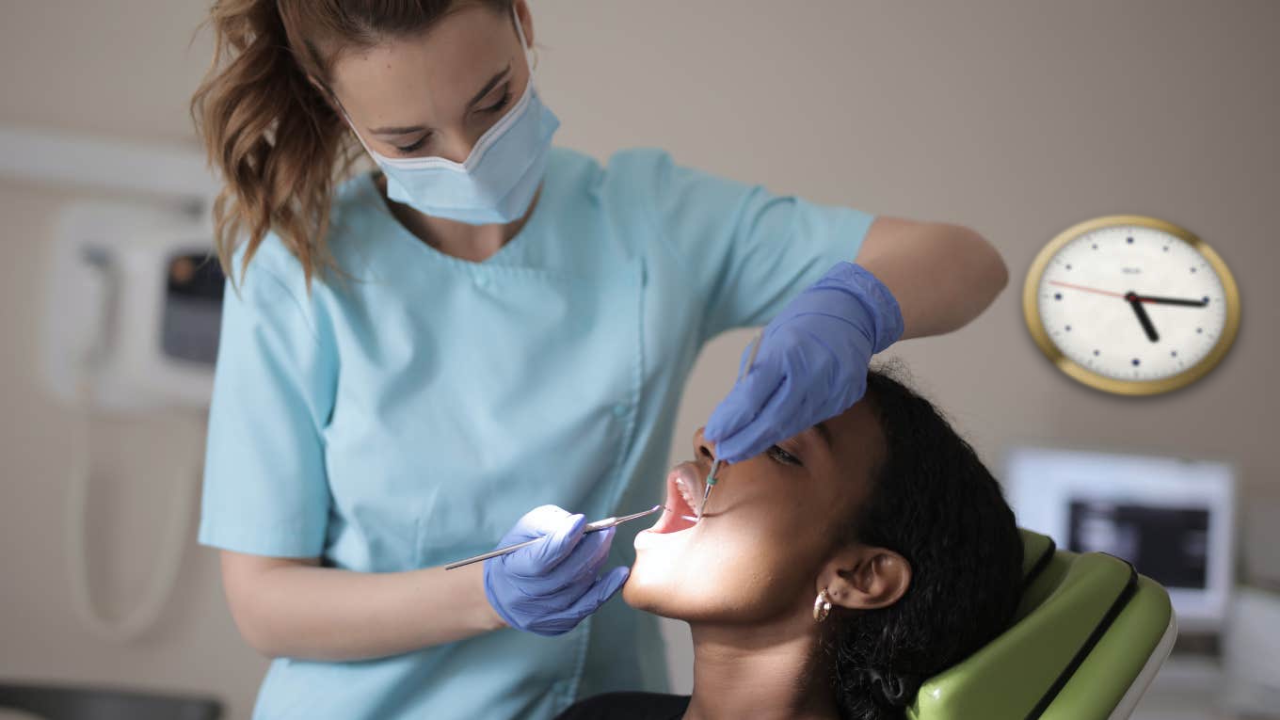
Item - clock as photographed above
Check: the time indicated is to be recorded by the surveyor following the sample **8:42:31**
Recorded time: **5:15:47**
